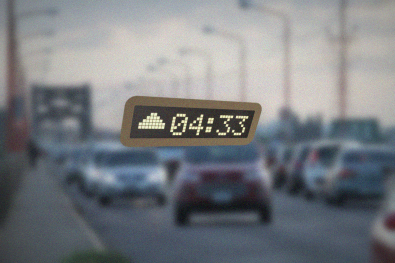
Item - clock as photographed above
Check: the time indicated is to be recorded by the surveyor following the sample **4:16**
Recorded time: **4:33**
